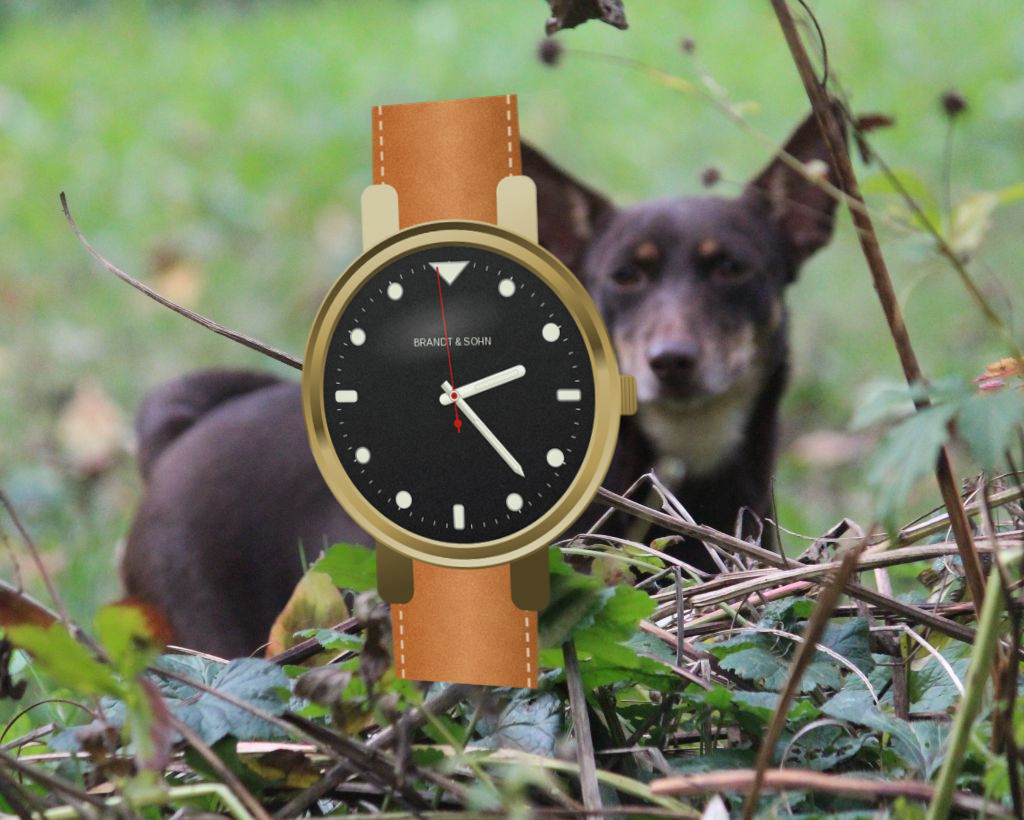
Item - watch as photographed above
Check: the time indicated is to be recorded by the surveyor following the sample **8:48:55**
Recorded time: **2:22:59**
